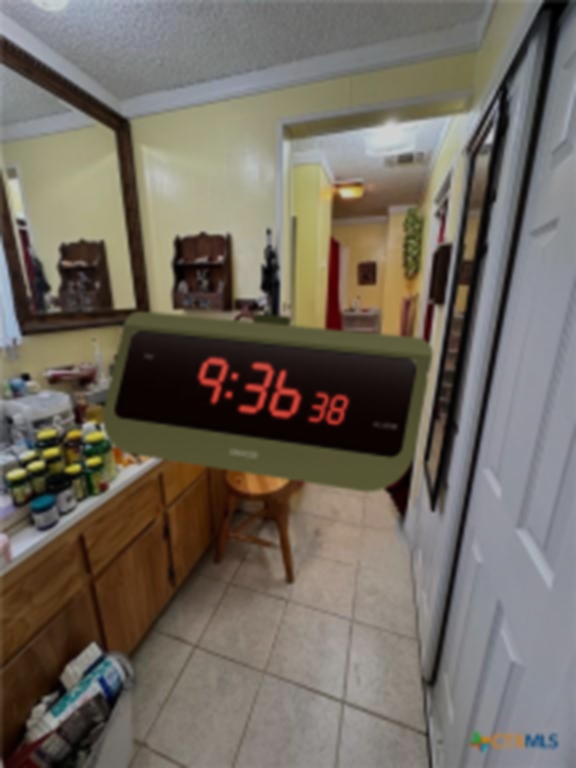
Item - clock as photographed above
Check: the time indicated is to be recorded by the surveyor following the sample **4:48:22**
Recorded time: **9:36:38**
